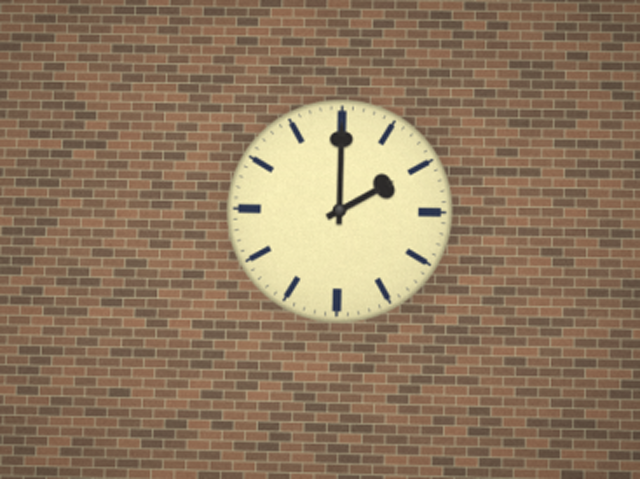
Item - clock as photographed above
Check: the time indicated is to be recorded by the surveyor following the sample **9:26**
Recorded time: **2:00**
